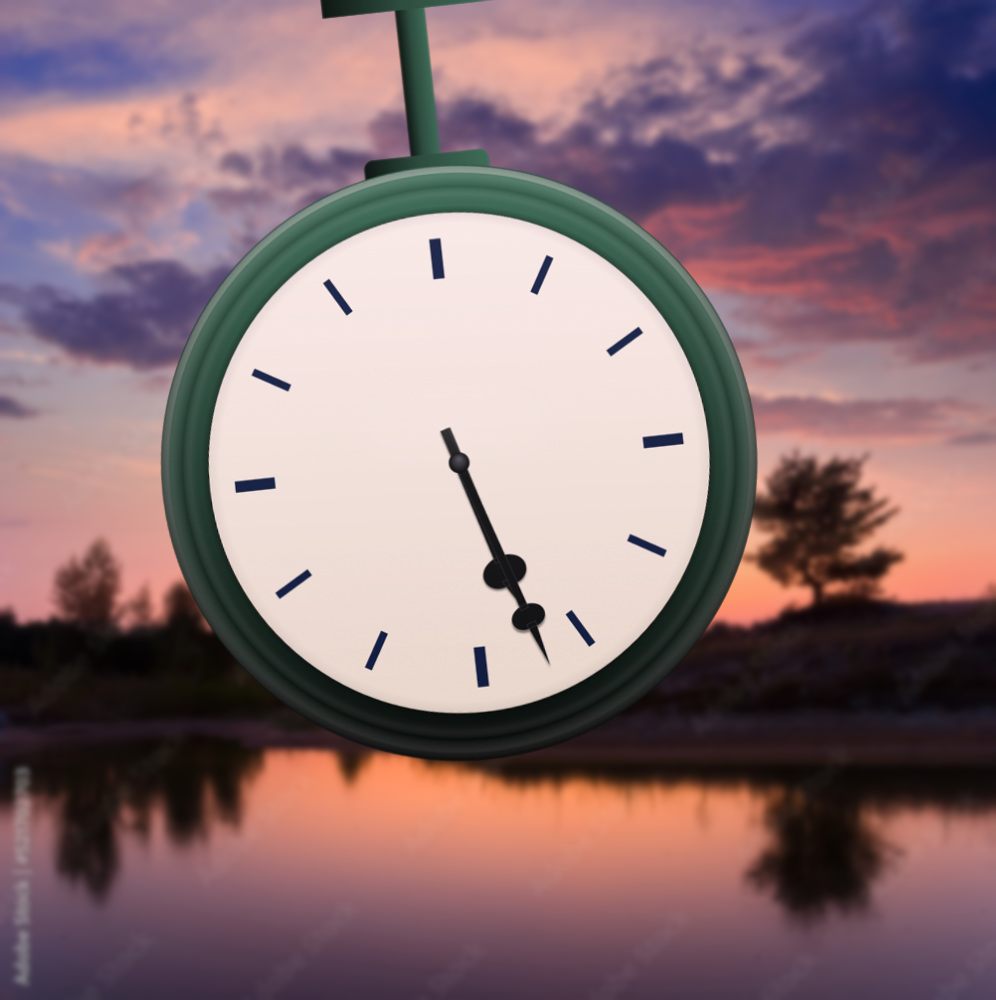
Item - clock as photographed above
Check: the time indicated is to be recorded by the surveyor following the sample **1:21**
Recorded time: **5:27**
